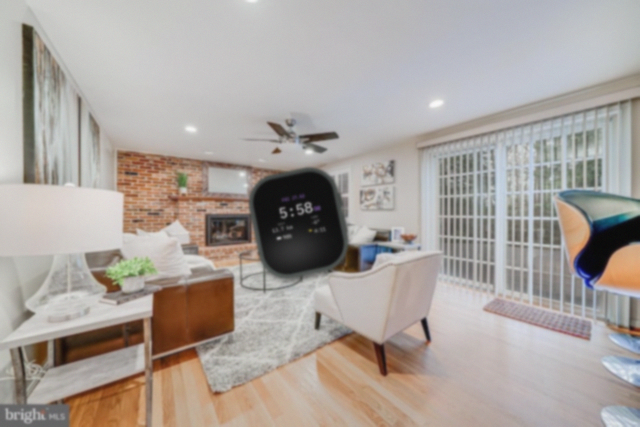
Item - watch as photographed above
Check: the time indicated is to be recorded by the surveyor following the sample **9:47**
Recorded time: **5:58**
